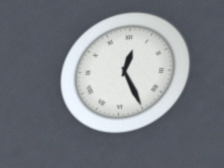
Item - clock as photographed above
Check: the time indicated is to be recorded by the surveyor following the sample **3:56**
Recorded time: **12:25**
